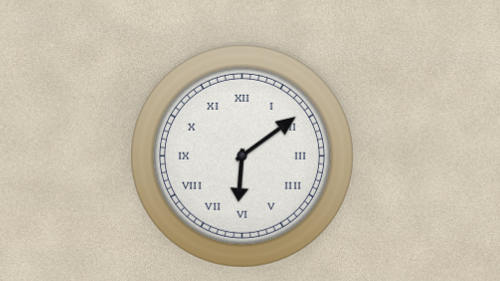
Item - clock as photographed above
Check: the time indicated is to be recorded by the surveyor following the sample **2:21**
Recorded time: **6:09**
